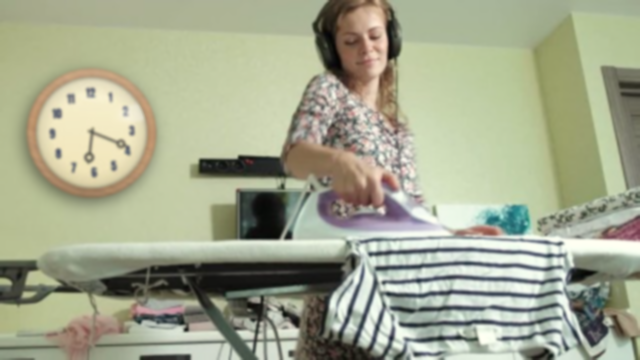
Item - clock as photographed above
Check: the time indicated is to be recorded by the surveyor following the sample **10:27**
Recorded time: **6:19**
